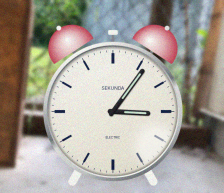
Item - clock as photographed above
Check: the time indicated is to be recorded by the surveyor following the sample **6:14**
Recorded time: **3:06**
